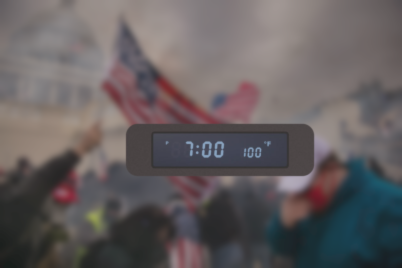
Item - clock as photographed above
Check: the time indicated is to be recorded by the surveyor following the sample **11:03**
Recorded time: **7:00**
